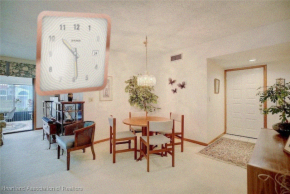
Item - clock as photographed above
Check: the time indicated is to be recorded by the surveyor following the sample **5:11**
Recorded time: **10:29**
